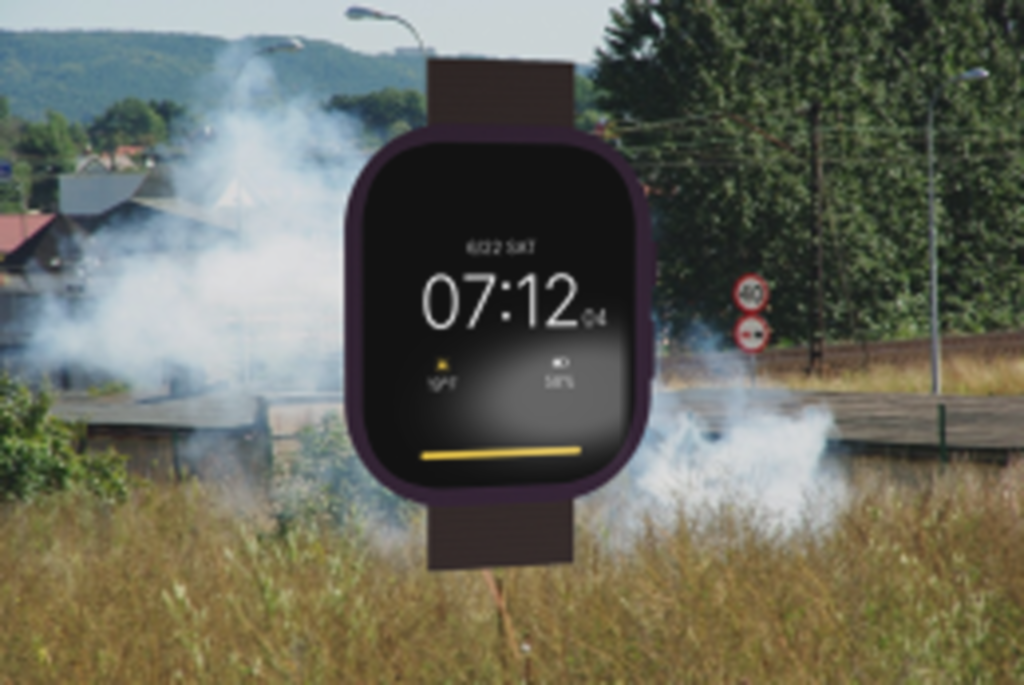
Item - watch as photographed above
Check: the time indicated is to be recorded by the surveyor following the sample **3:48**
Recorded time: **7:12**
